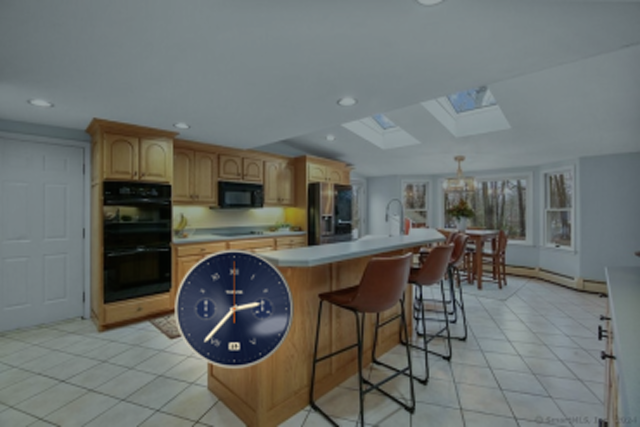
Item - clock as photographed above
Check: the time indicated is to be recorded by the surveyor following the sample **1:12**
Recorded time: **2:37**
